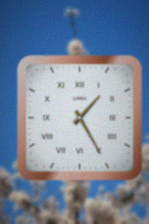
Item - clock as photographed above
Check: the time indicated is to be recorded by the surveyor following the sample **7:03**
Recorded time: **1:25**
